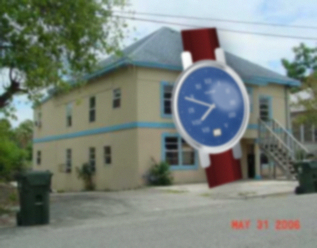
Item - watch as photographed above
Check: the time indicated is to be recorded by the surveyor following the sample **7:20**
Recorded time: **7:49**
